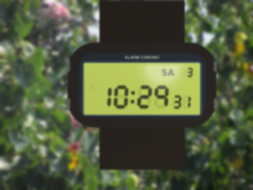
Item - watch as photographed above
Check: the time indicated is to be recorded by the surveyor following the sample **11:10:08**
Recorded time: **10:29:31**
